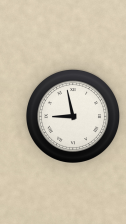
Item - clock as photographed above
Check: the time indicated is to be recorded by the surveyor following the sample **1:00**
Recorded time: **8:58**
